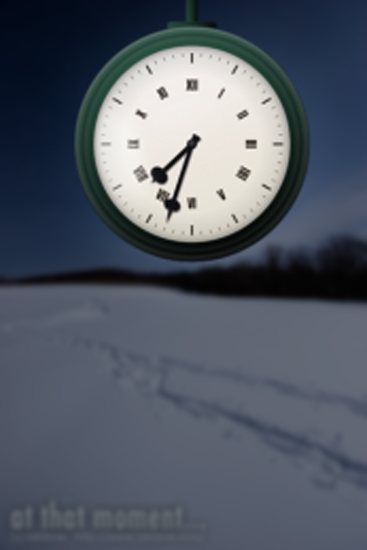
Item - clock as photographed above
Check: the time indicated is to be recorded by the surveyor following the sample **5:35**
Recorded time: **7:33**
